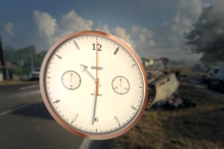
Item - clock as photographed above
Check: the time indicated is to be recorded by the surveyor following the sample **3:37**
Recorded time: **10:31**
